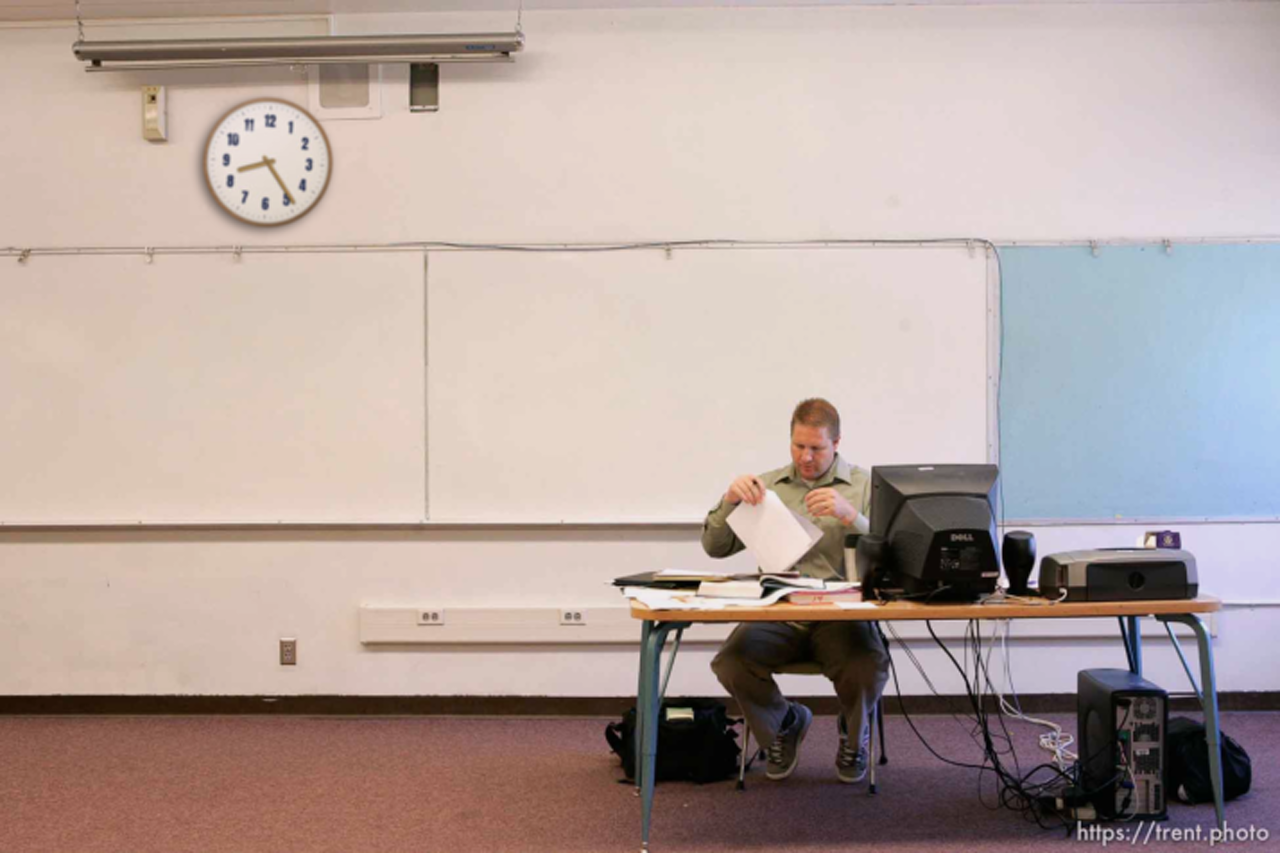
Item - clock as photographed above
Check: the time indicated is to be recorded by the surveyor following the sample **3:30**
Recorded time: **8:24**
